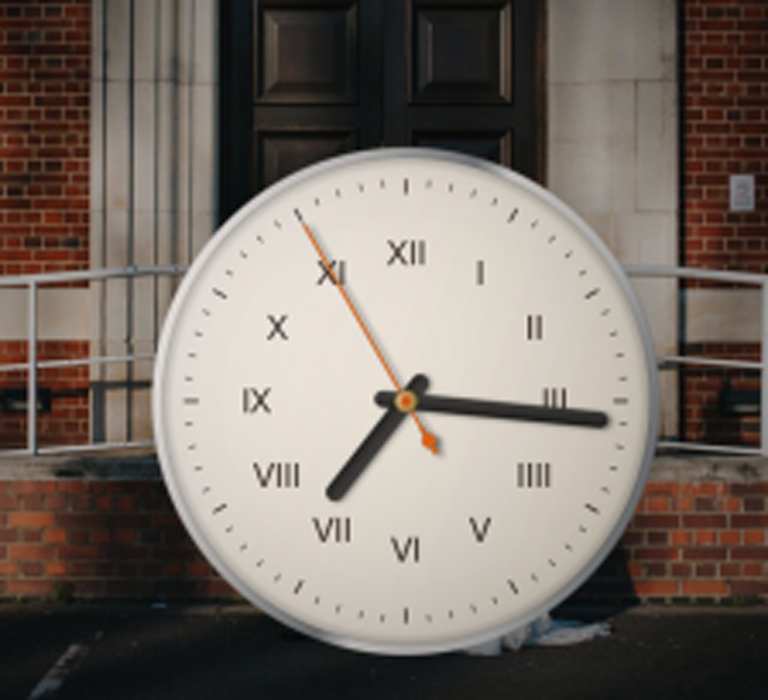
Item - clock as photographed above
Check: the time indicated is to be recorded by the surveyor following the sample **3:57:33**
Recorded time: **7:15:55**
